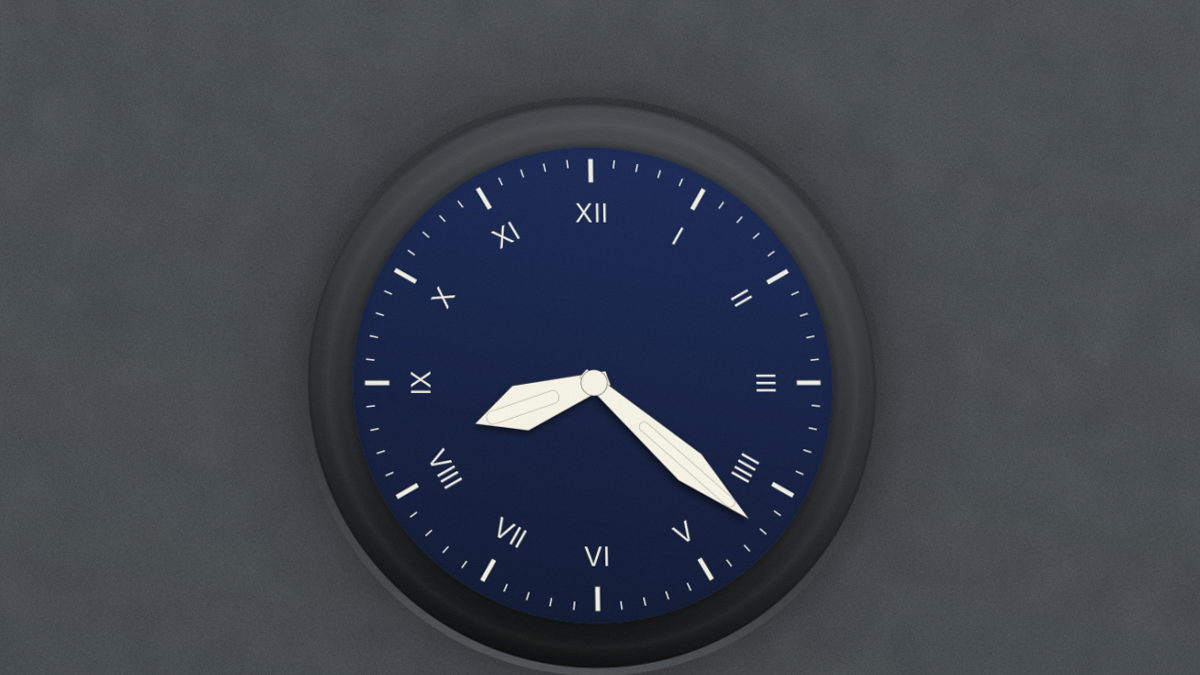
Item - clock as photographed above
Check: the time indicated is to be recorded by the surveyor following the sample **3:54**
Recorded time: **8:22**
